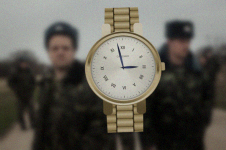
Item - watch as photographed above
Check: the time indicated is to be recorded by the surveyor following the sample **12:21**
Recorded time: **2:58**
